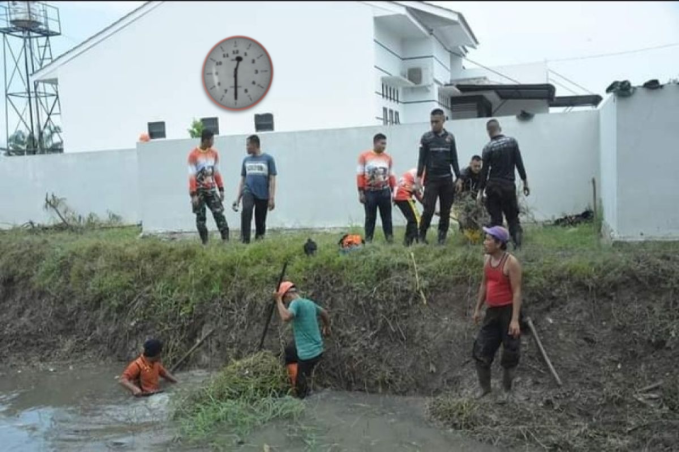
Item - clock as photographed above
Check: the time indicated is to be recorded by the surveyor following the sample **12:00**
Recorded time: **12:30**
